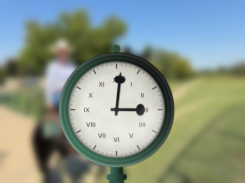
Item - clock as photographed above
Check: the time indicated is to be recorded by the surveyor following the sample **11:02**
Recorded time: **3:01**
